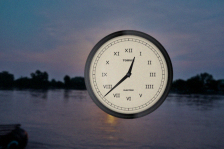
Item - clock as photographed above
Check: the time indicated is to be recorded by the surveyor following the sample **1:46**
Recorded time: **12:38**
